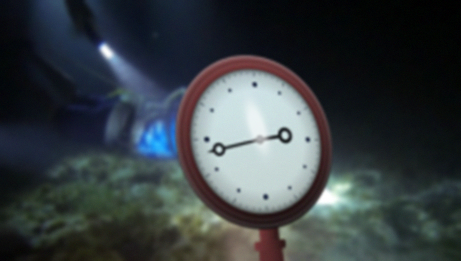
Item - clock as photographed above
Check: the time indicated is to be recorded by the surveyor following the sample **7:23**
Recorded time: **2:43**
